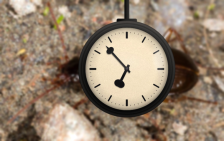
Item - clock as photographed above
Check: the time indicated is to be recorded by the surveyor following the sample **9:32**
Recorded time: **6:53**
